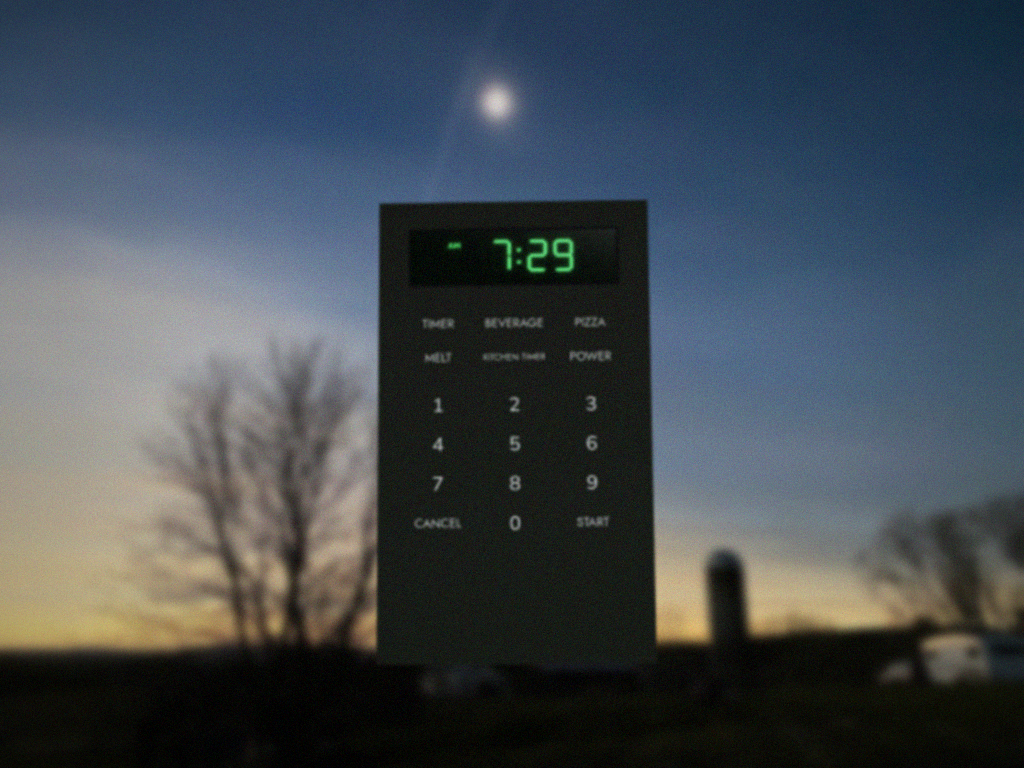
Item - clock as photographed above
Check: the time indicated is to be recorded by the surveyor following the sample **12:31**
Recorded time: **7:29**
